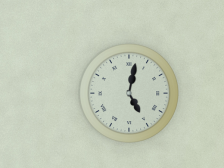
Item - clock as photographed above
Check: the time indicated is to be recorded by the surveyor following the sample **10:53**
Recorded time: **5:02**
